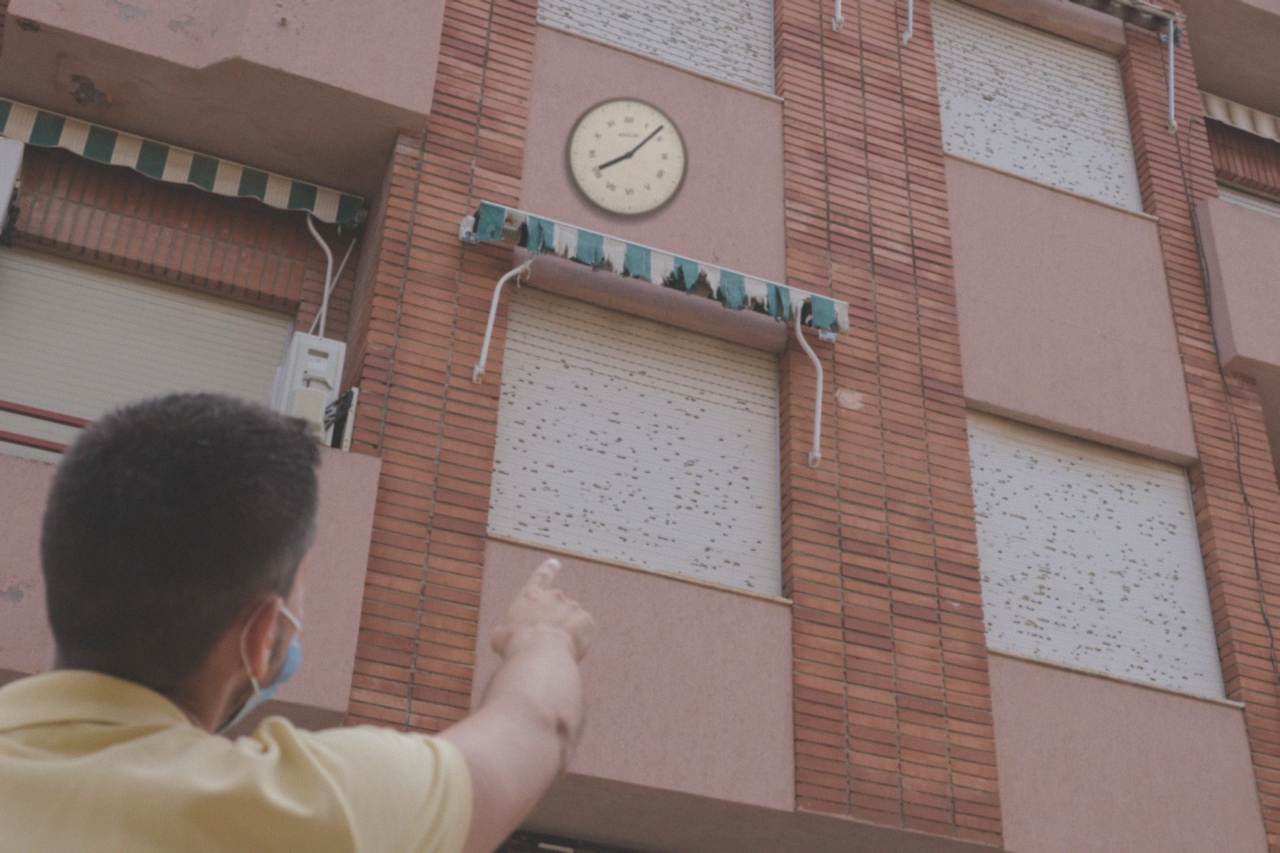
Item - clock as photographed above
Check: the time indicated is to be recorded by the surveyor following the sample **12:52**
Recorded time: **8:08**
